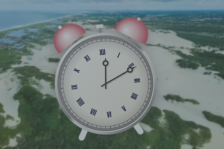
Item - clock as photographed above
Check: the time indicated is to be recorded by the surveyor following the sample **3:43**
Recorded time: **12:11**
